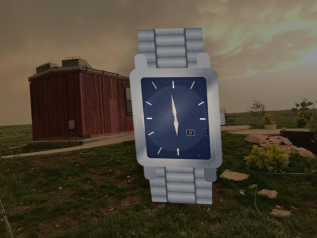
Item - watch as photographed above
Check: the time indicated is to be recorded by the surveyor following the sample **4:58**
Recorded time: **5:59**
